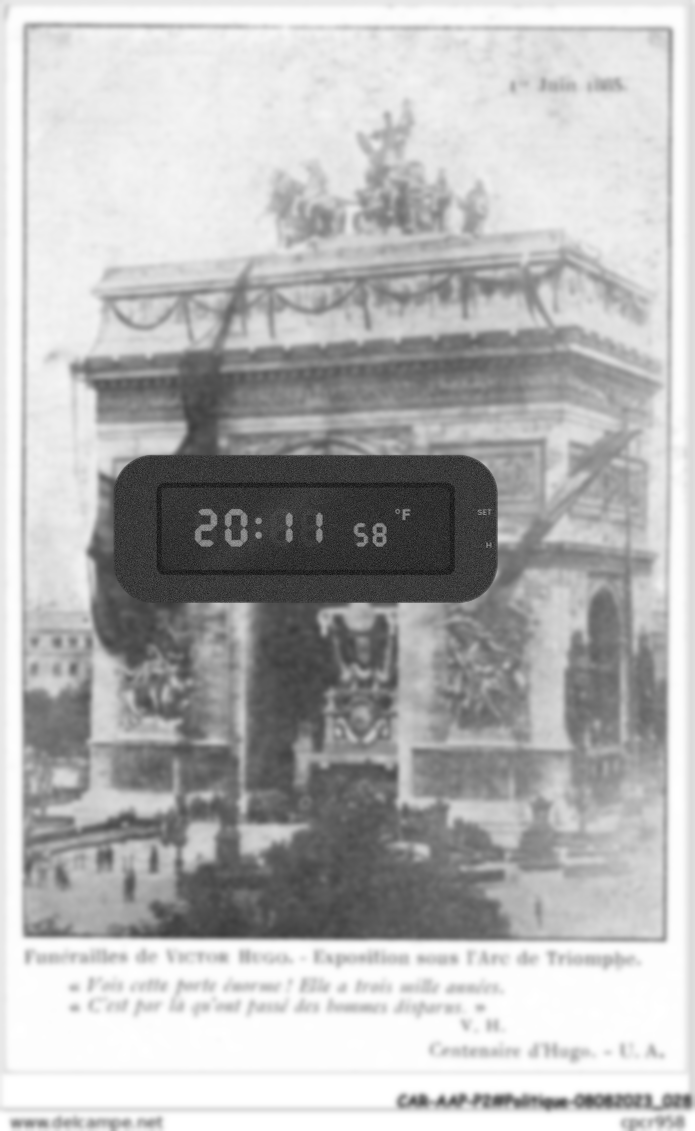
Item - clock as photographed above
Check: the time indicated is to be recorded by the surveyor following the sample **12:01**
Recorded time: **20:11**
